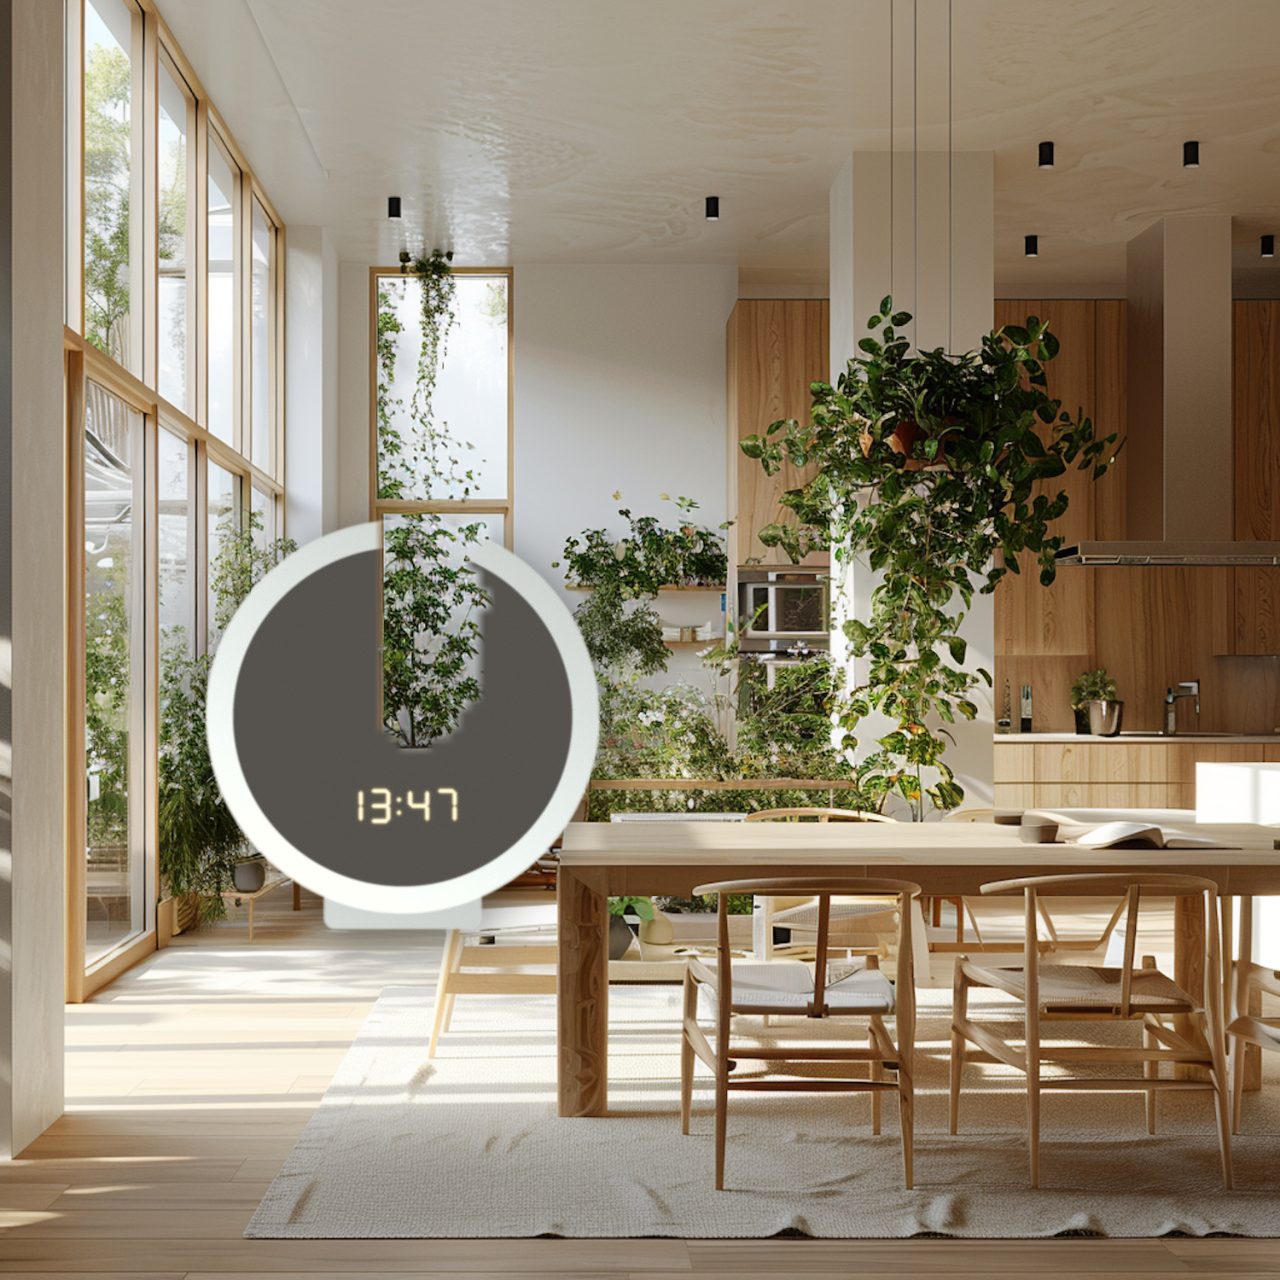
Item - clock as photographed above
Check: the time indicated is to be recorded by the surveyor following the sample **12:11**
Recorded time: **13:47**
